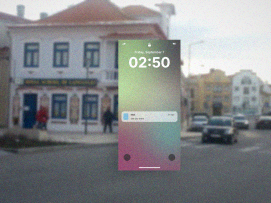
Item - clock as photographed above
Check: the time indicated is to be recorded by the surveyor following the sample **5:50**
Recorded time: **2:50**
